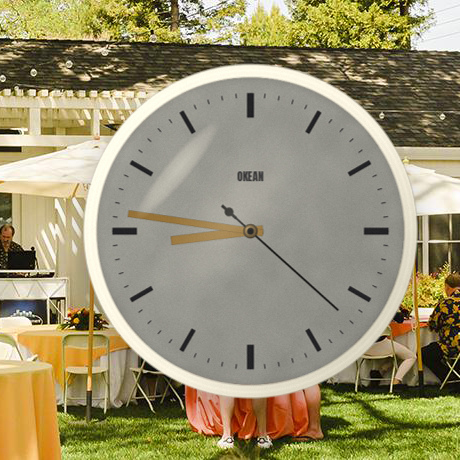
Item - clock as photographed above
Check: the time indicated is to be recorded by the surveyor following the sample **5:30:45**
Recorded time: **8:46:22**
